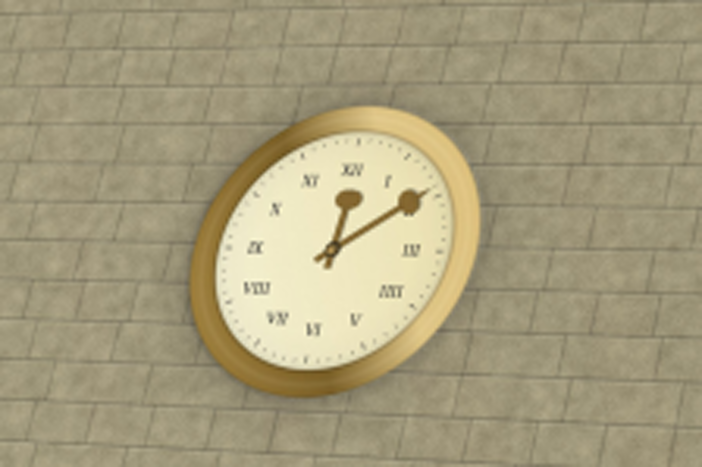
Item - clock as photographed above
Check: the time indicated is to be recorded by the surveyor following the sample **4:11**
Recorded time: **12:09**
